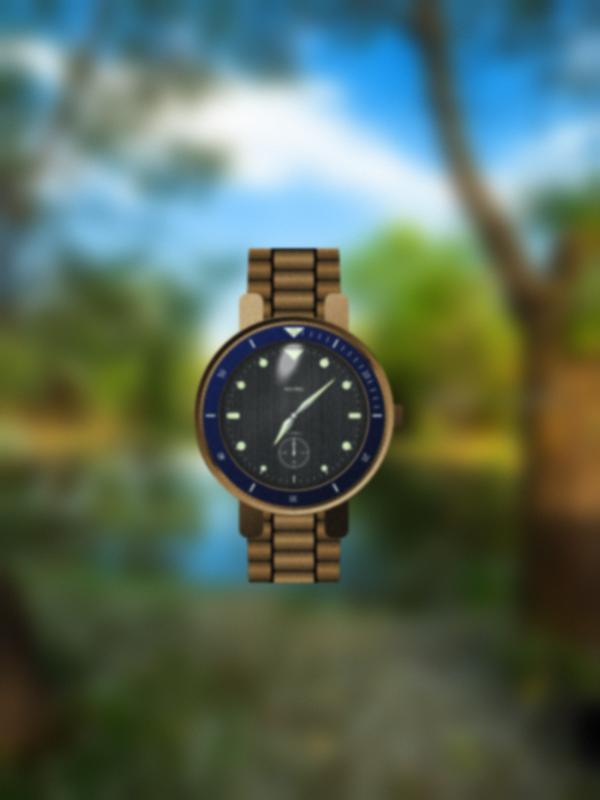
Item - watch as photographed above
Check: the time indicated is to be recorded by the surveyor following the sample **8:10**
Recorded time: **7:08**
